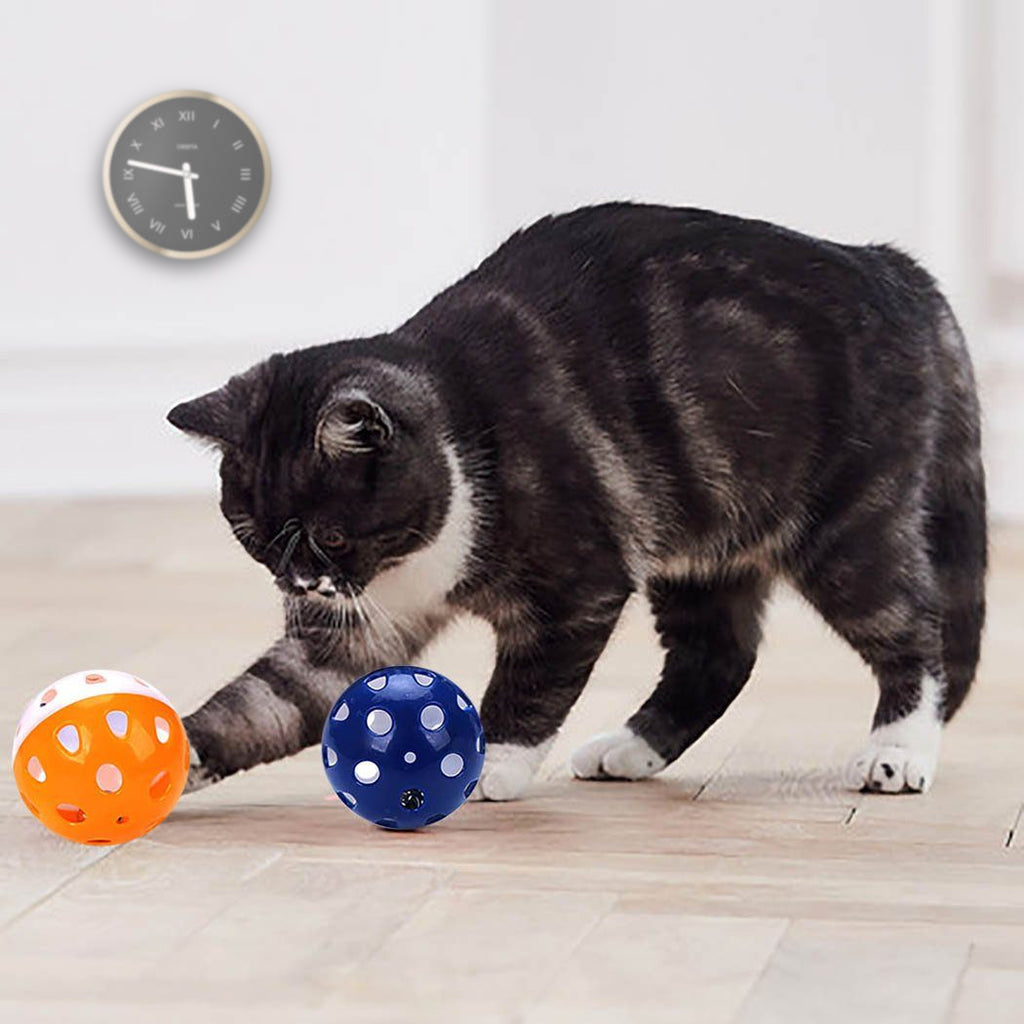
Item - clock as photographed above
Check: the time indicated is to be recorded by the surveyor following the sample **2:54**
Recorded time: **5:47**
